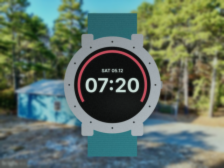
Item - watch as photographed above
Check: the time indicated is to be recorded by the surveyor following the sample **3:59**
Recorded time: **7:20**
